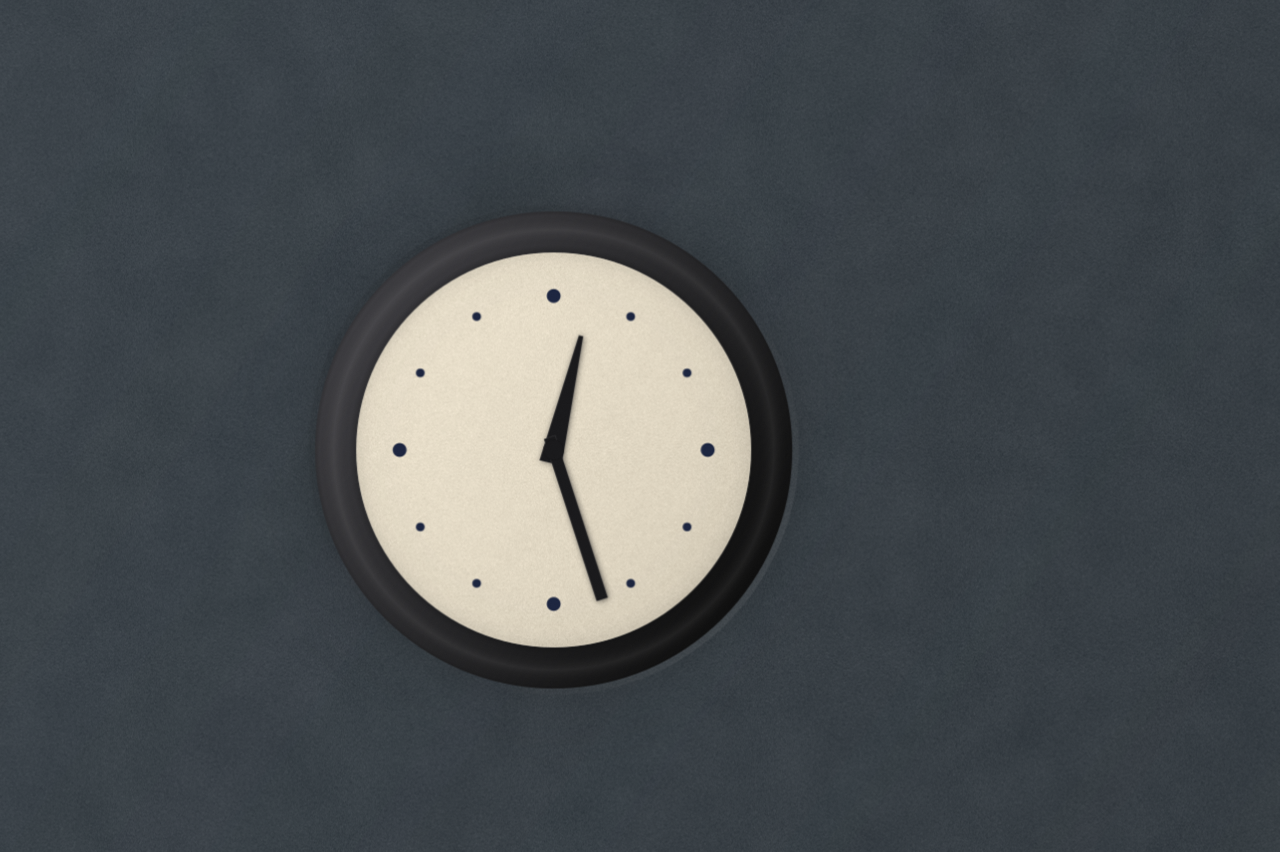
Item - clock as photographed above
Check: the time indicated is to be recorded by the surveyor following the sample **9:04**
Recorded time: **12:27**
